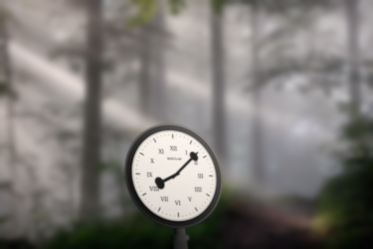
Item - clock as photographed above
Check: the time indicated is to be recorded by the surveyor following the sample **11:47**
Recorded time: **8:08**
